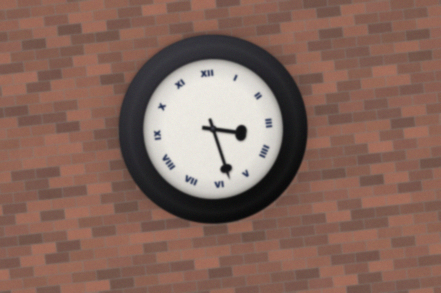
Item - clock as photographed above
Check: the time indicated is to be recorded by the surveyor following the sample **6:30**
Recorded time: **3:28**
